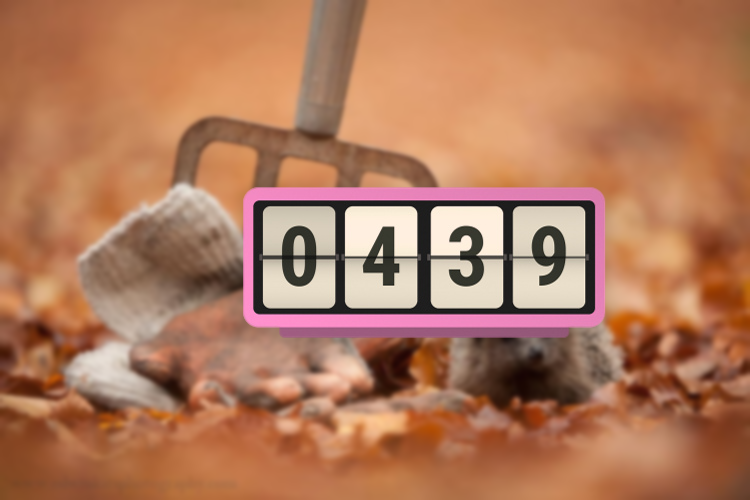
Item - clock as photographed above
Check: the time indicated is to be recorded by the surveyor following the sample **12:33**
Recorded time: **4:39**
